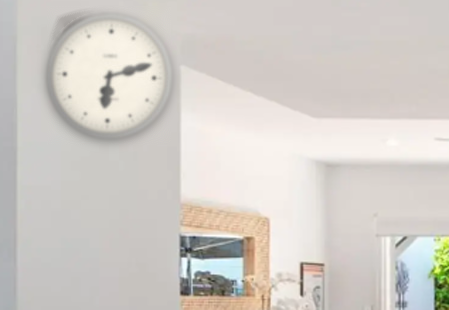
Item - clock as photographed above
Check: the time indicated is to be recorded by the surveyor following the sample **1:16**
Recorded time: **6:12**
